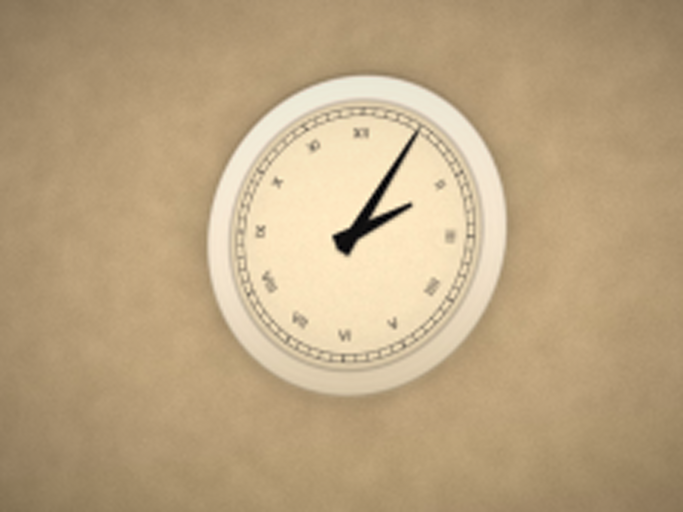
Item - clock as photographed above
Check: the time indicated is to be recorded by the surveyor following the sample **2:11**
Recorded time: **2:05**
